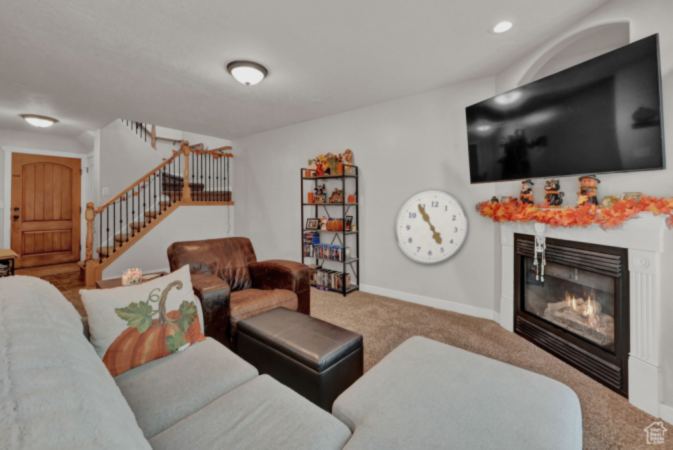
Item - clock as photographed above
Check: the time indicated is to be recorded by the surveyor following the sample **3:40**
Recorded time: **4:54**
